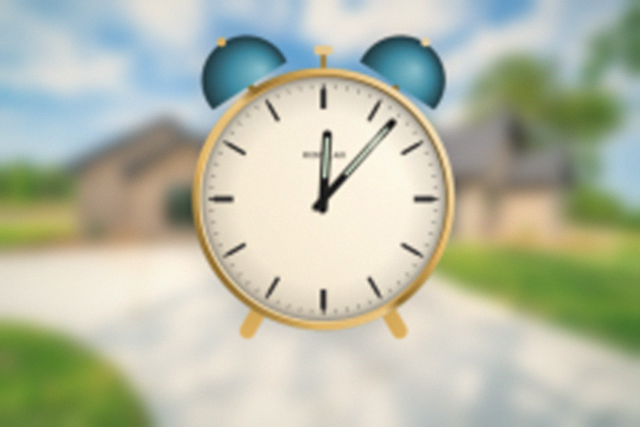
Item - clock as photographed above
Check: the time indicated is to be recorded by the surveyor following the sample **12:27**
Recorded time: **12:07**
